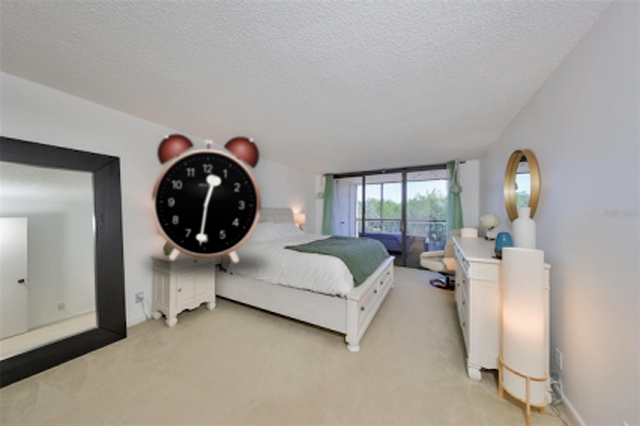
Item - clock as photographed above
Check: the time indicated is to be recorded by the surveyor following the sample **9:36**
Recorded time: **12:31**
